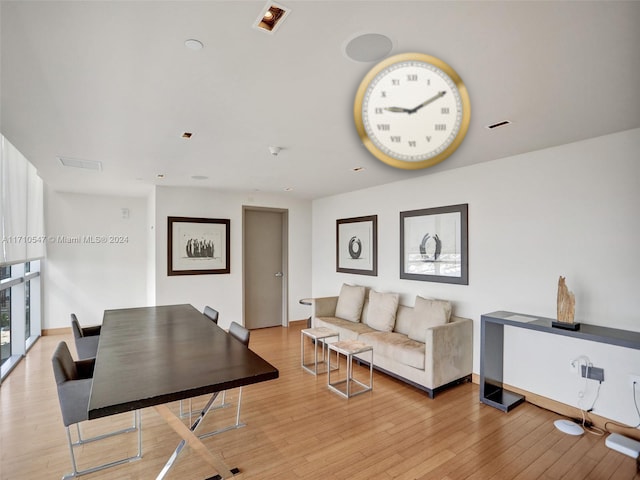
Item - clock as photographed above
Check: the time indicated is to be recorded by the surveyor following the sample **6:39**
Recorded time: **9:10**
